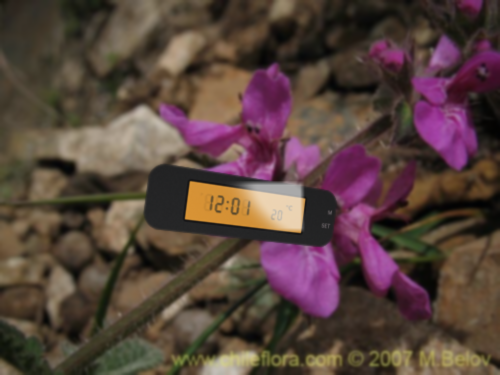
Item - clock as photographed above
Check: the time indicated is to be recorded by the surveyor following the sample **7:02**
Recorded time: **12:01**
